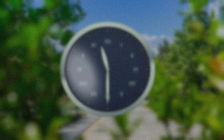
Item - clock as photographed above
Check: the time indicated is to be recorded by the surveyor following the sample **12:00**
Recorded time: **11:30**
